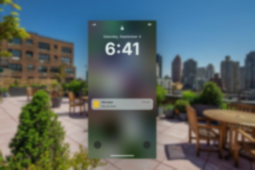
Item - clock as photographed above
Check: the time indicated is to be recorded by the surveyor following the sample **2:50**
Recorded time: **6:41**
